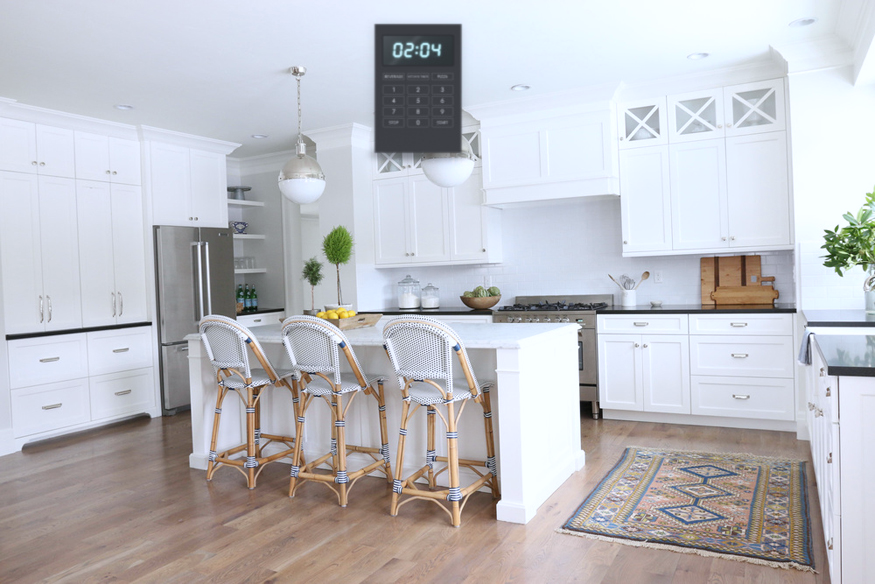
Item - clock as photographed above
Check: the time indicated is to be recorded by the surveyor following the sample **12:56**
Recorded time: **2:04**
